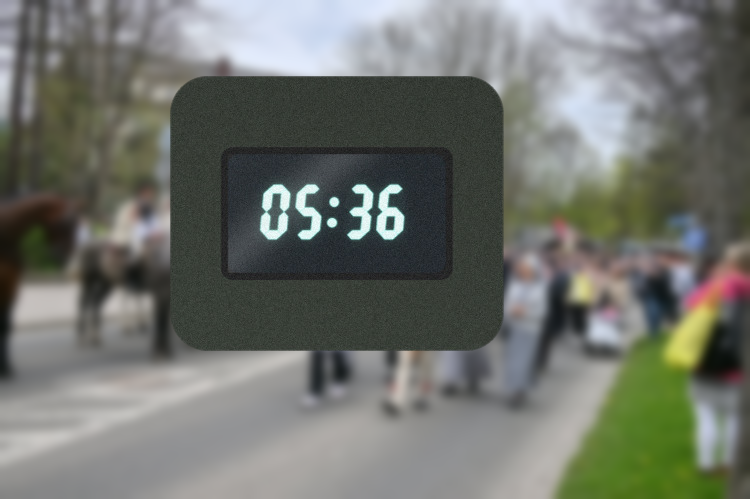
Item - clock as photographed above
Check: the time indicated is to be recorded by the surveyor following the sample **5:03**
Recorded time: **5:36**
